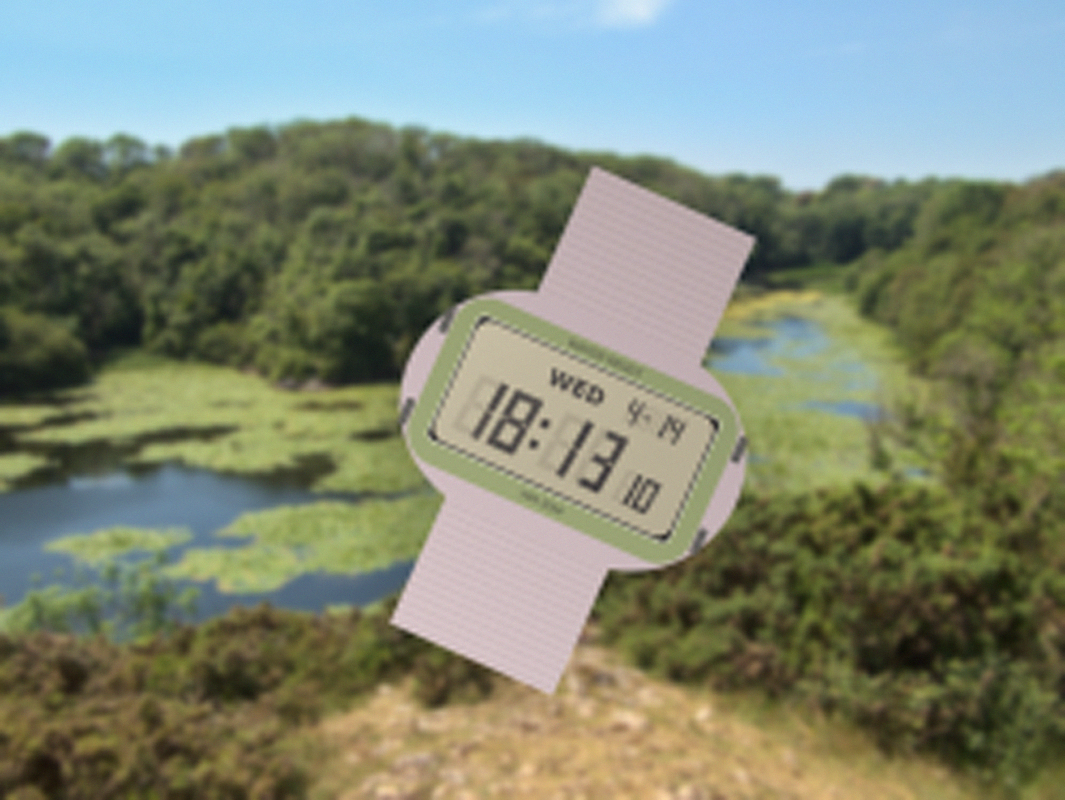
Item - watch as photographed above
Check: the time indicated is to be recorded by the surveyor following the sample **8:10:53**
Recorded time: **18:13:10**
